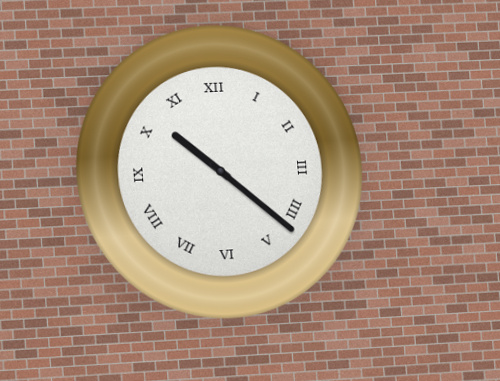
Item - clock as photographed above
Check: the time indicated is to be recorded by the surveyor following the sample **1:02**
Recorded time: **10:22**
